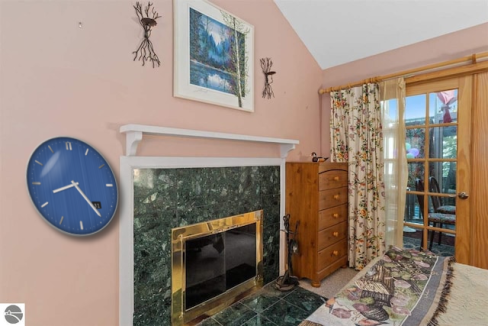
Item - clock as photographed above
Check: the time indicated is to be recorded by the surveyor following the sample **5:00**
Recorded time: **8:24**
